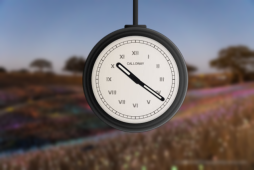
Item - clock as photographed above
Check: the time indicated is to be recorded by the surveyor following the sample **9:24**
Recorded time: **10:21**
